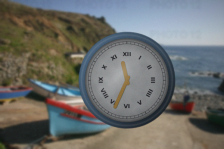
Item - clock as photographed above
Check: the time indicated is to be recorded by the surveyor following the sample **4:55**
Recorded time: **11:34**
